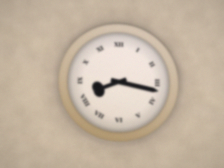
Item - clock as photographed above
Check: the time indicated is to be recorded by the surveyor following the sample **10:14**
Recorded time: **8:17**
